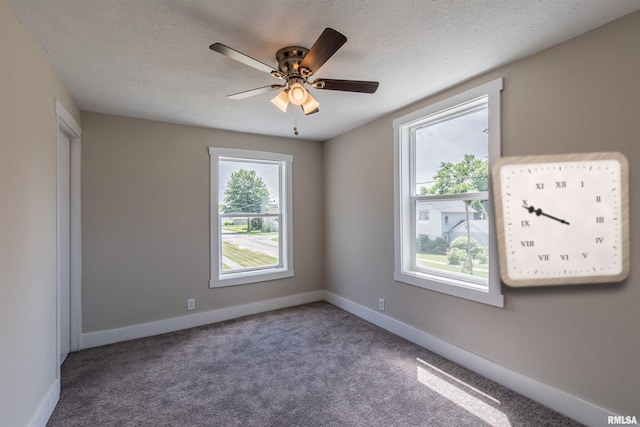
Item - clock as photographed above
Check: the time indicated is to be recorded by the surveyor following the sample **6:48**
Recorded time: **9:49**
